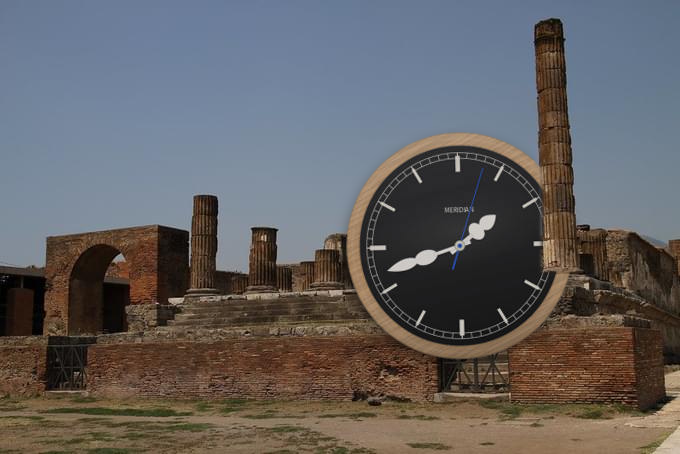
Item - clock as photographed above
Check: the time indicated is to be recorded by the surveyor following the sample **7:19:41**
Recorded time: **1:42:03**
